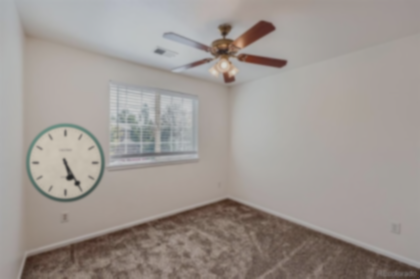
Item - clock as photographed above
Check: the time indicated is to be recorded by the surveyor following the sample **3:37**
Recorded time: **5:25**
